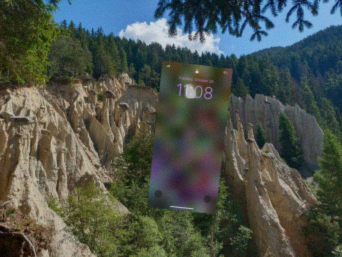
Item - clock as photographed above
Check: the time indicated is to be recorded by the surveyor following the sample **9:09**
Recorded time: **11:08**
